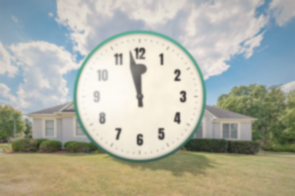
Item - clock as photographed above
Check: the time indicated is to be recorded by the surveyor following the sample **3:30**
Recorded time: **11:58**
